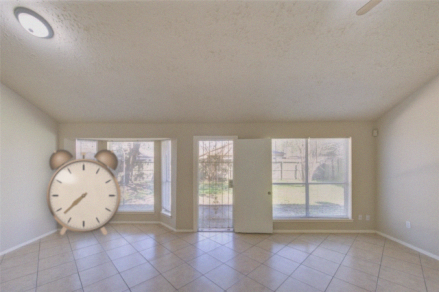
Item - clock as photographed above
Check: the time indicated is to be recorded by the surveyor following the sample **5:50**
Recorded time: **7:38**
